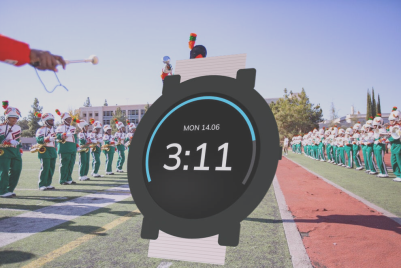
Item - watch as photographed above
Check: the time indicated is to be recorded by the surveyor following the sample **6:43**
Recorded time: **3:11**
